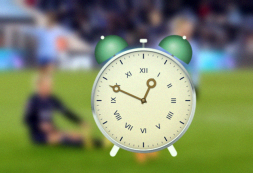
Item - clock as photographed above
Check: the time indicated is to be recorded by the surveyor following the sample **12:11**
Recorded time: **12:49**
